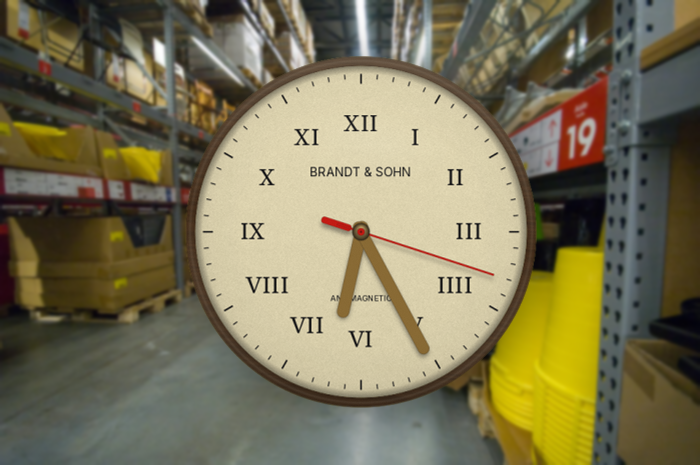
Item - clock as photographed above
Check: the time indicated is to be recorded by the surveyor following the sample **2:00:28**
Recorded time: **6:25:18**
